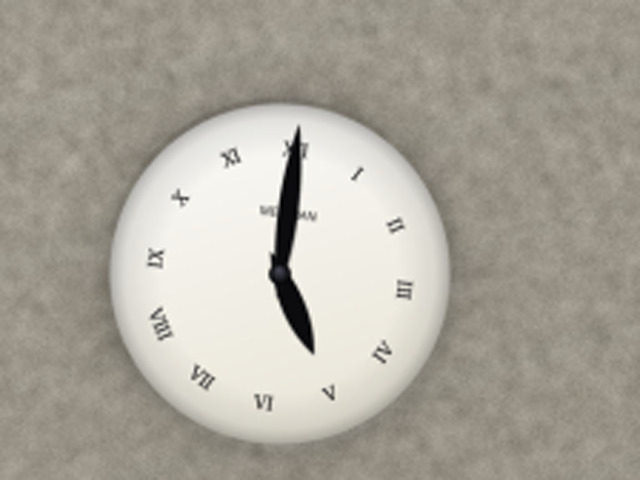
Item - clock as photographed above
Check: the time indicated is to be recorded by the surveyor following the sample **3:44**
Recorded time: **5:00**
